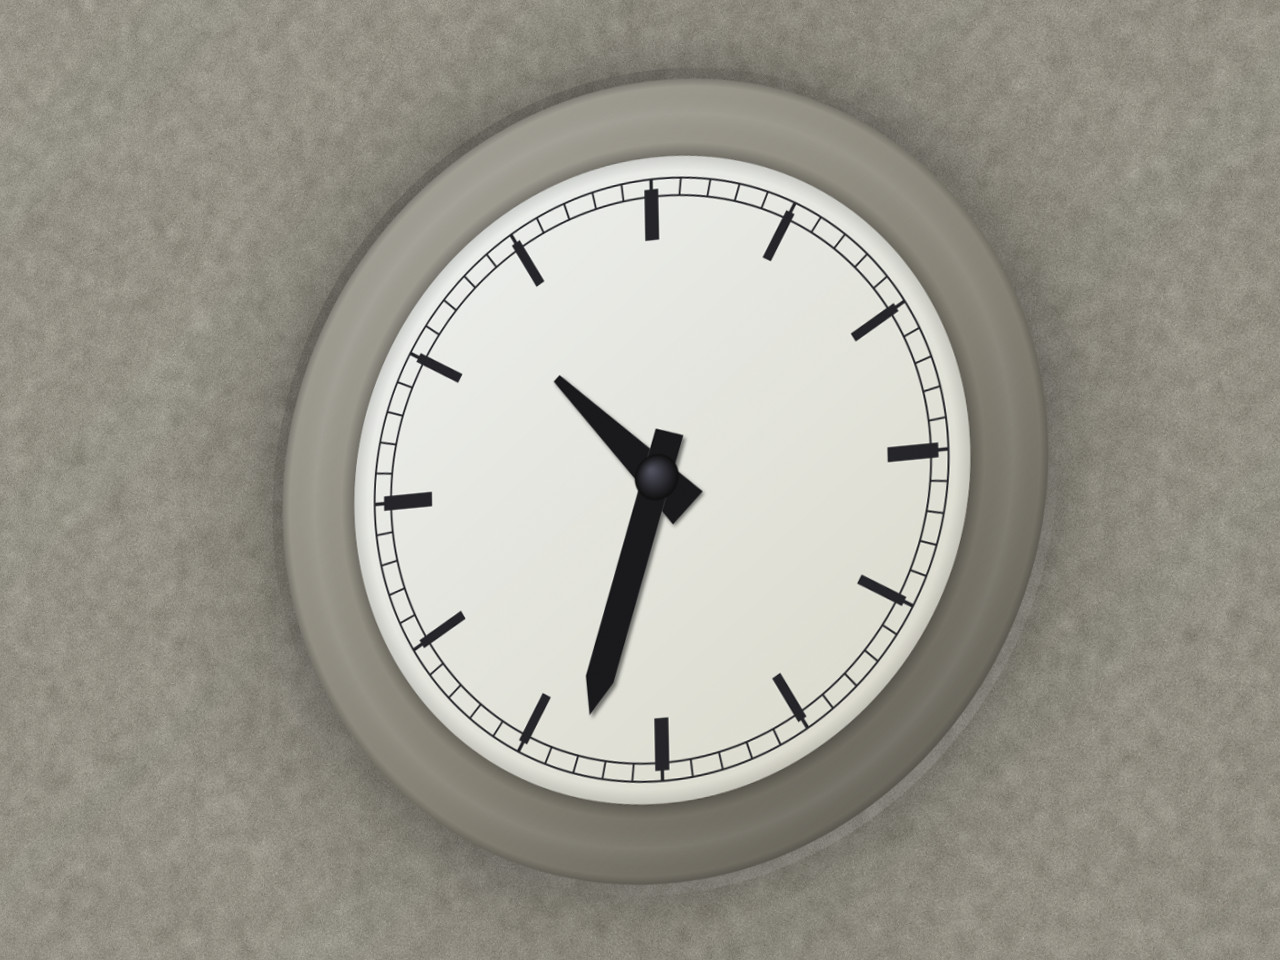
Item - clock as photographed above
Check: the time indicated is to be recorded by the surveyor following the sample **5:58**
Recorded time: **10:33**
